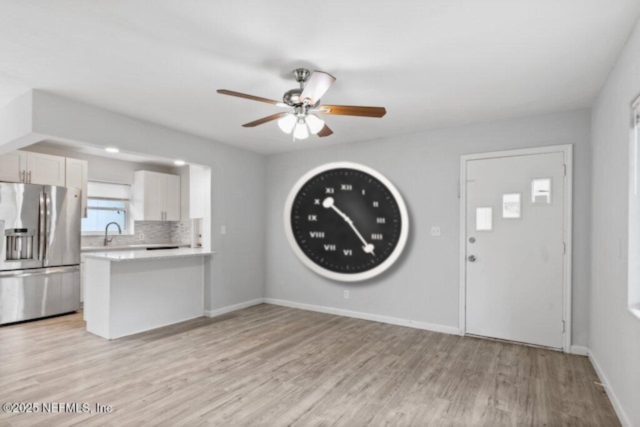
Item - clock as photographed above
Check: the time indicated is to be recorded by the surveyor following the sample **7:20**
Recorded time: **10:24**
